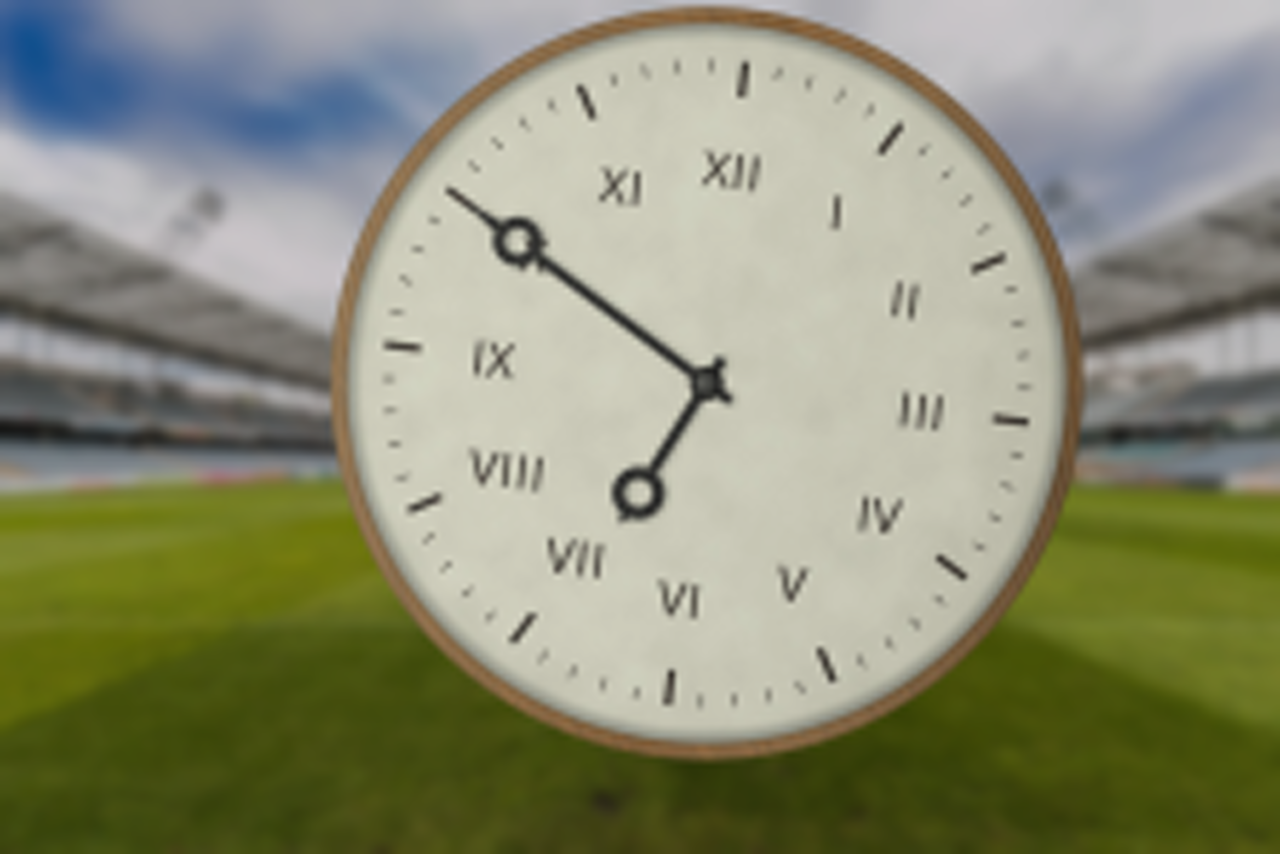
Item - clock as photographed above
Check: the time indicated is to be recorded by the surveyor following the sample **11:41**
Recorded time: **6:50**
